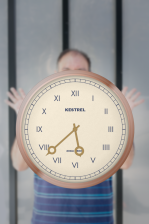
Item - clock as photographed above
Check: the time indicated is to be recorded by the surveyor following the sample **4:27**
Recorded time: **5:38**
